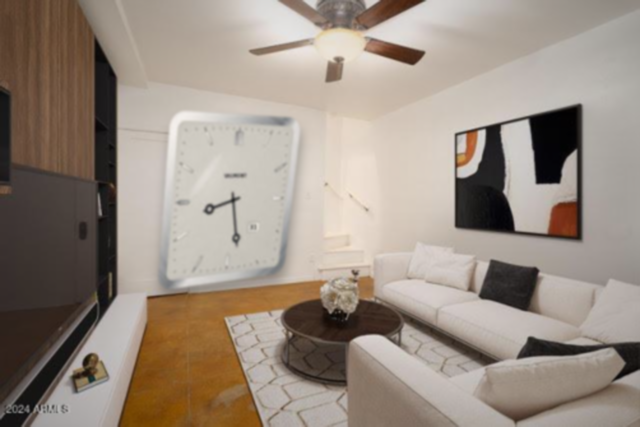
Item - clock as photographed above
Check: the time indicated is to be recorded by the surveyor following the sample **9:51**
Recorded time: **8:28**
